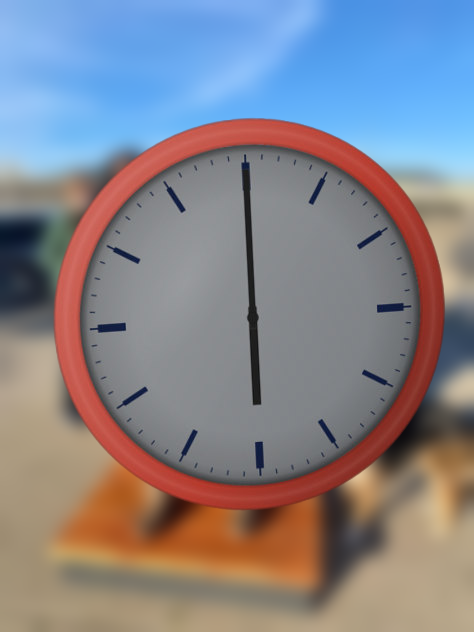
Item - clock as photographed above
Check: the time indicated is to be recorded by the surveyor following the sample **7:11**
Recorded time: **6:00**
